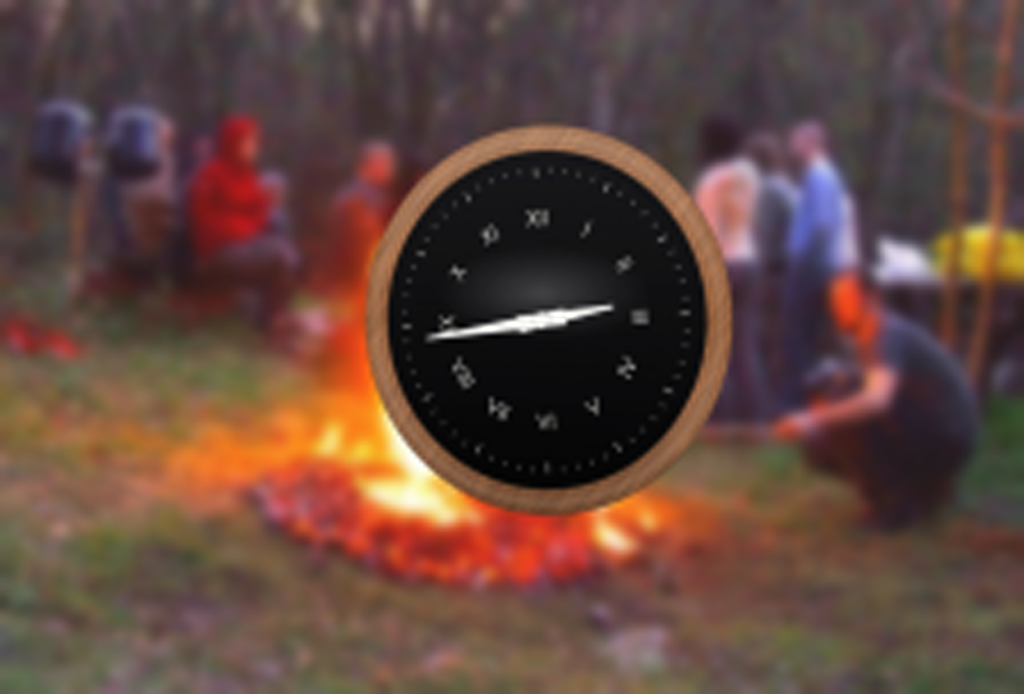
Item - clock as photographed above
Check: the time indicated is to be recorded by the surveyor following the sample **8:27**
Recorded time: **2:44**
